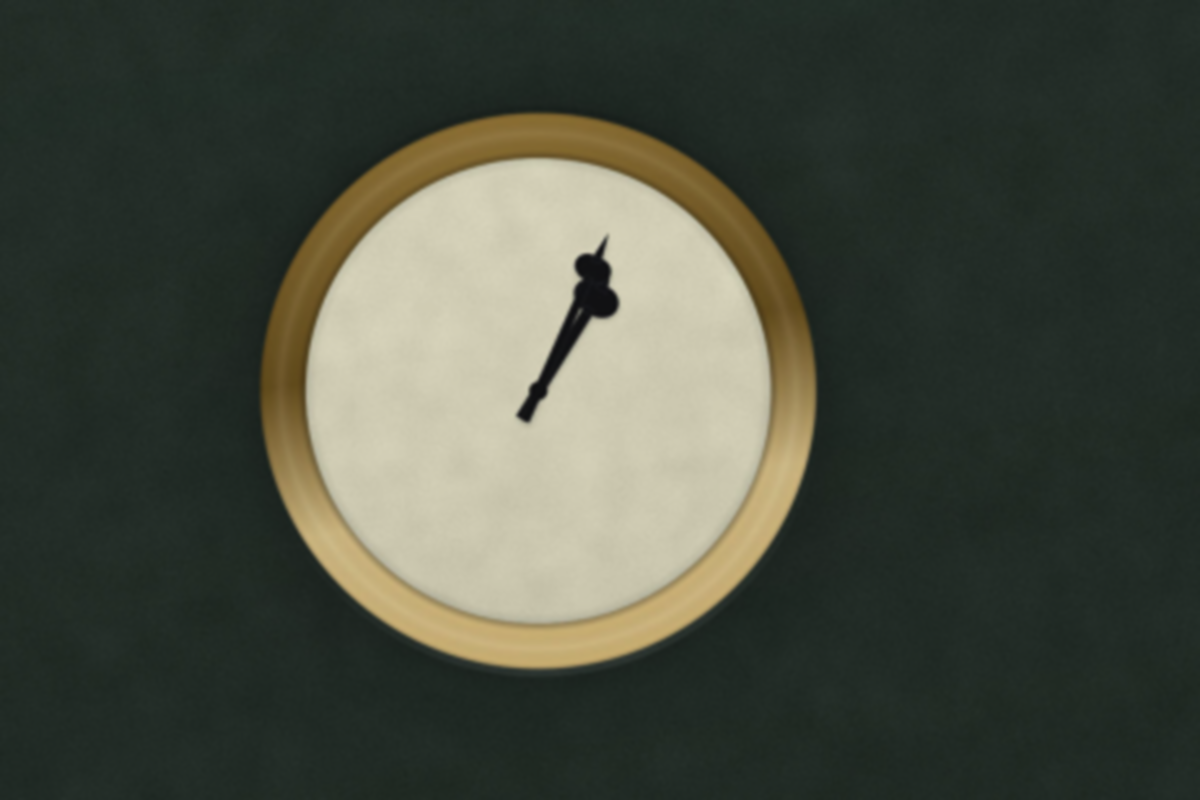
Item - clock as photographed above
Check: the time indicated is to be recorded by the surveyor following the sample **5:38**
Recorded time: **1:04**
